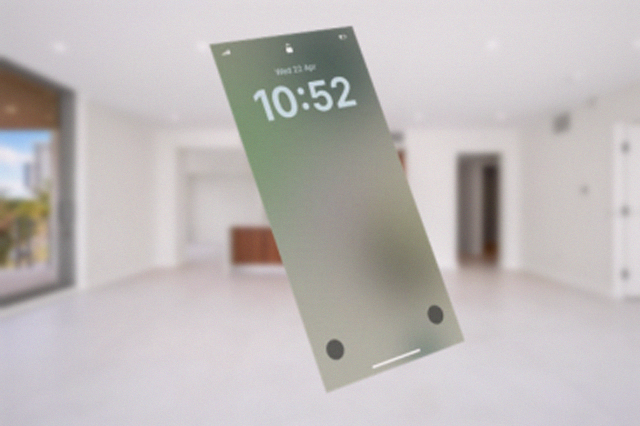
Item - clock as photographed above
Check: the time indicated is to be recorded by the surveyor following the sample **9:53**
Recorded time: **10:52**
